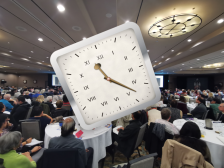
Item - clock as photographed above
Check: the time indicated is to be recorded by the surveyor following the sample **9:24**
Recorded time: **11:23**
